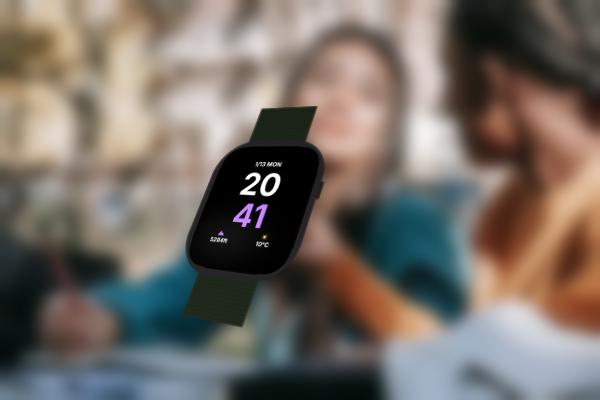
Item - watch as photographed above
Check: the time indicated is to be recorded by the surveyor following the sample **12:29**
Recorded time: **20:41**
